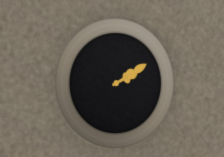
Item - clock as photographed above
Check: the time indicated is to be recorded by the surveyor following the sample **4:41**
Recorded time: **2:10**
